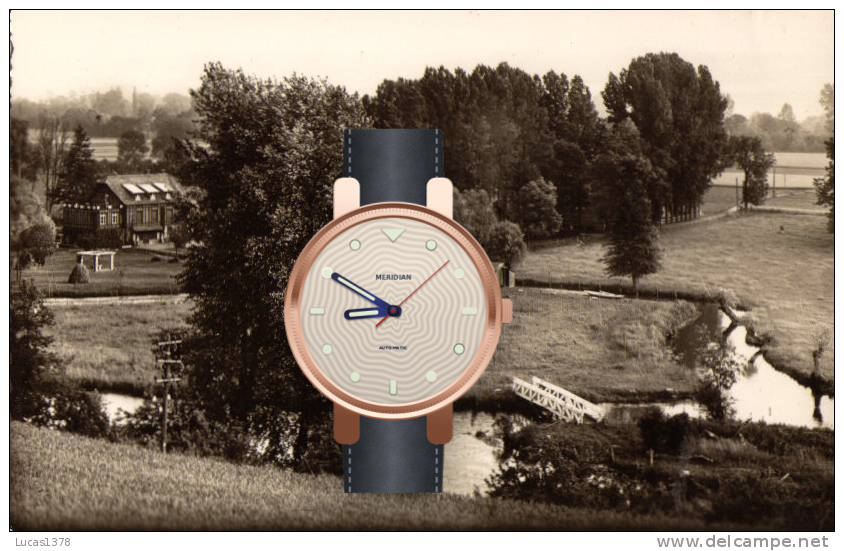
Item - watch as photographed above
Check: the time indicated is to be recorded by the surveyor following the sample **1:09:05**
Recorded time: **8:50:08**
